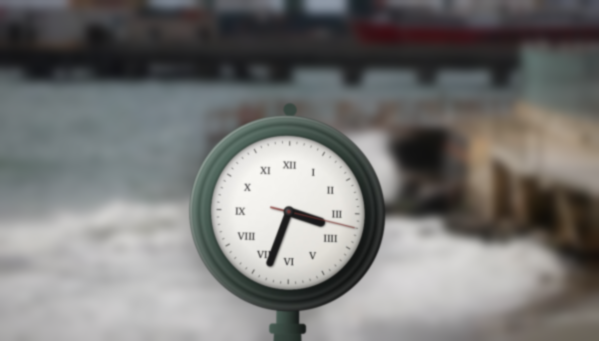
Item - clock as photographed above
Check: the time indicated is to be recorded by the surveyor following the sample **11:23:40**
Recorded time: **3:33:17**
